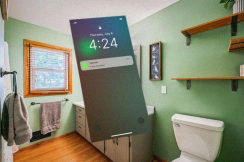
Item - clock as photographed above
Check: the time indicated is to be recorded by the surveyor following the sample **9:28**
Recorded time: **4:24**
